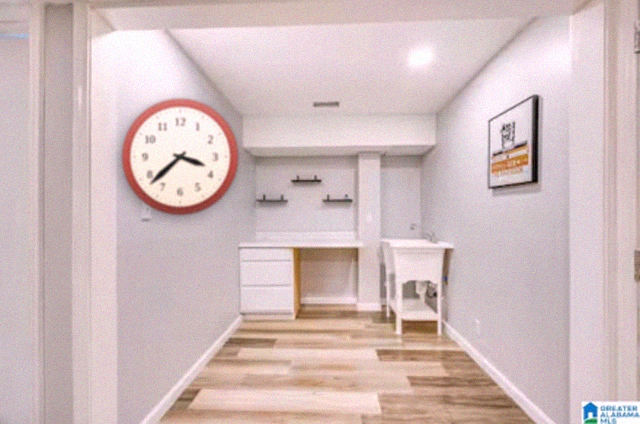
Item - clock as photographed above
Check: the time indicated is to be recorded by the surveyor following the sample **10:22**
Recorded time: **3:38**
